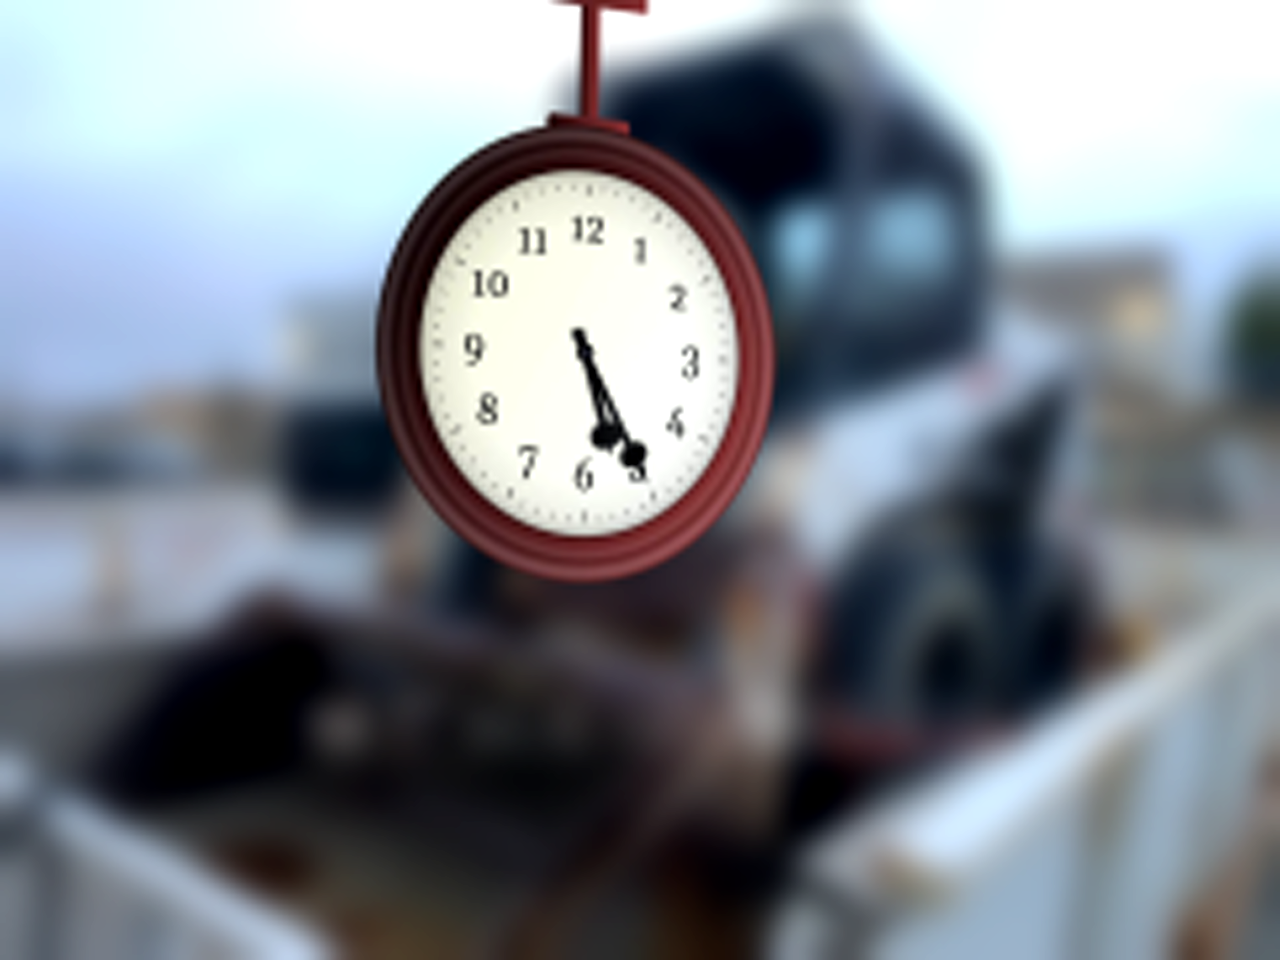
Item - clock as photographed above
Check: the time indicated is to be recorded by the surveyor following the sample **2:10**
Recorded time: **5:25**
